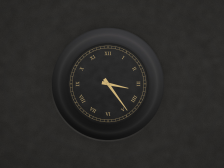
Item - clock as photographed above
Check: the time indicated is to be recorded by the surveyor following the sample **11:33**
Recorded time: **3:24**
